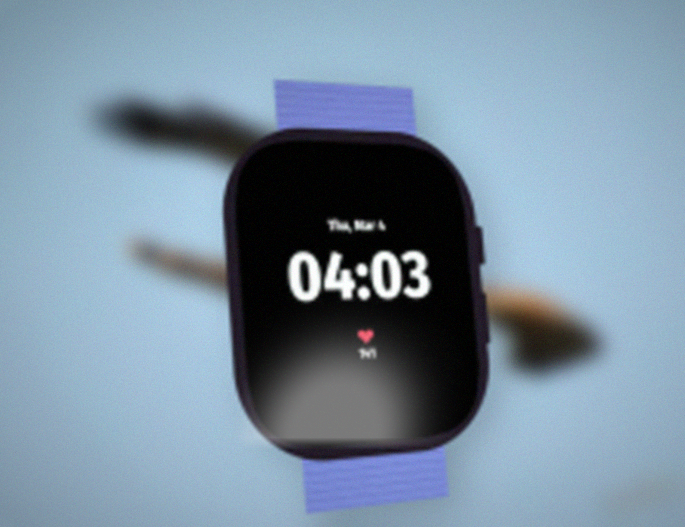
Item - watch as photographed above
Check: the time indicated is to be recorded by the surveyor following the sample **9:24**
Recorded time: **4:03**
